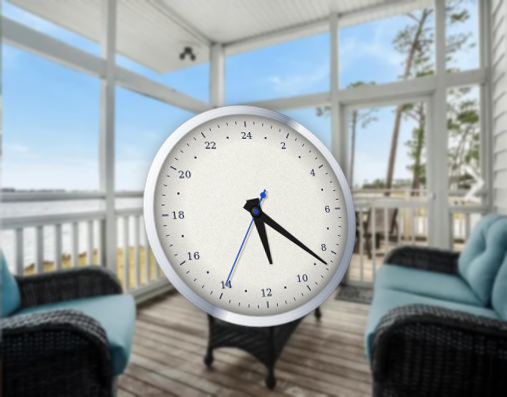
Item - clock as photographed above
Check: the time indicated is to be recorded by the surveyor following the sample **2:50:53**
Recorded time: **11:21:35**
